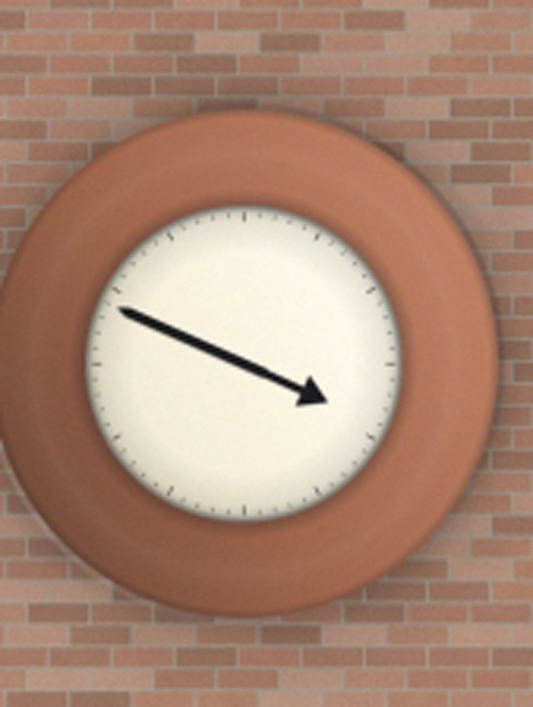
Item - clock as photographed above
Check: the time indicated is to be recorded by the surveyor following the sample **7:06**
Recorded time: **3:49**
